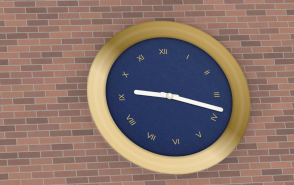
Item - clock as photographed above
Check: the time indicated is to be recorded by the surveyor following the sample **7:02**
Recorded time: **9:18**
